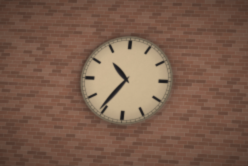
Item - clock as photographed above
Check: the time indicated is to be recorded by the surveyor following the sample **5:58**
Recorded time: **10:36**
